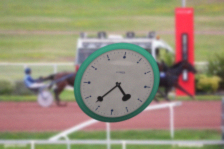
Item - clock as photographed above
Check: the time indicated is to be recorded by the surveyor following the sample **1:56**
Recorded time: **4:37**
